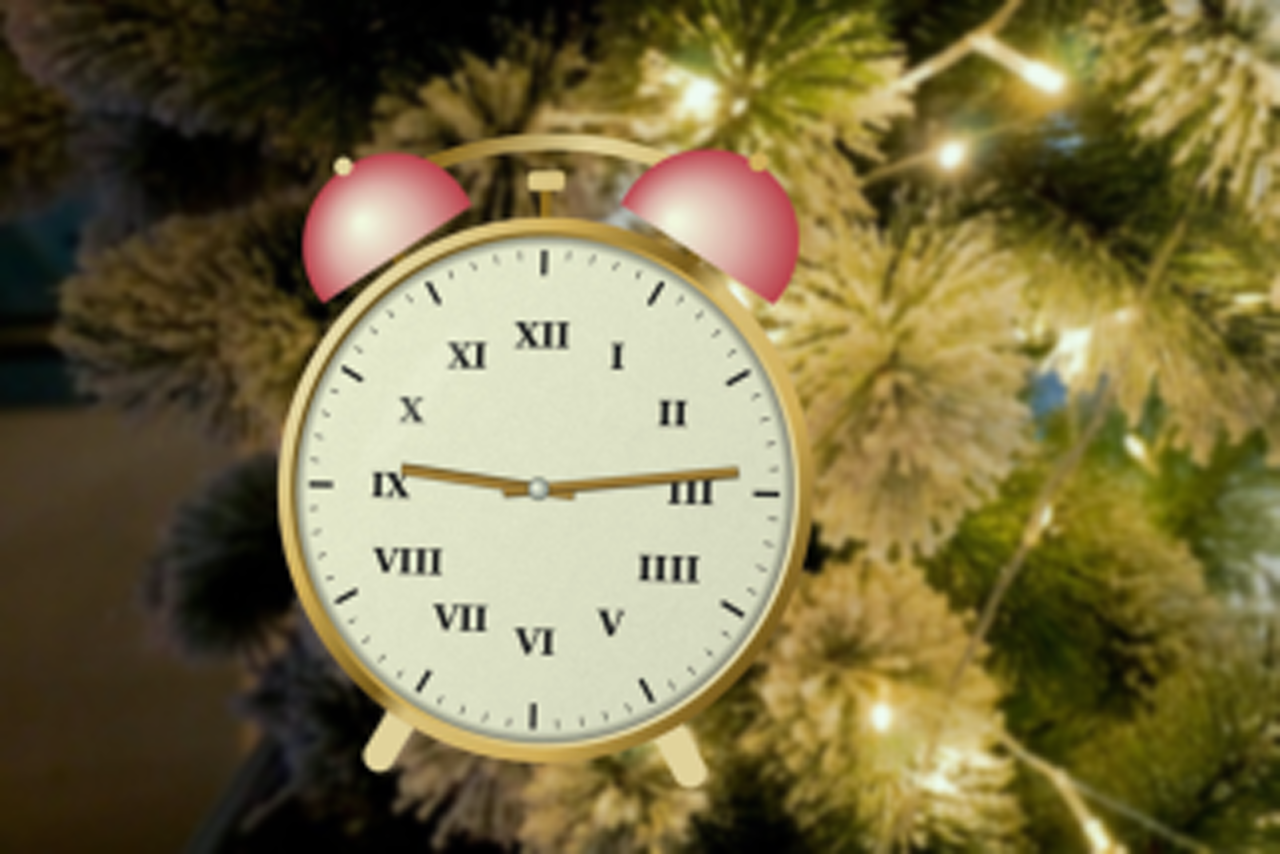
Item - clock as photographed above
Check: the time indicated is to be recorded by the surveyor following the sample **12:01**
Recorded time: **9:14**
